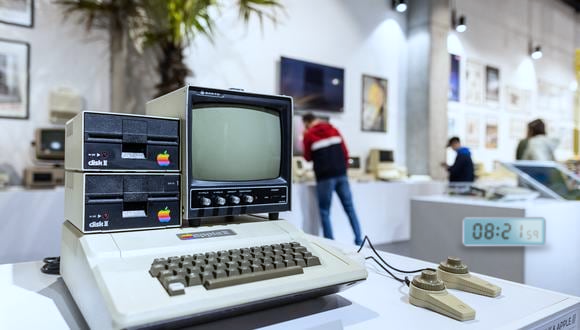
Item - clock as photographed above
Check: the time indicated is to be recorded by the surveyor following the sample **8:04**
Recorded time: **8:21**
